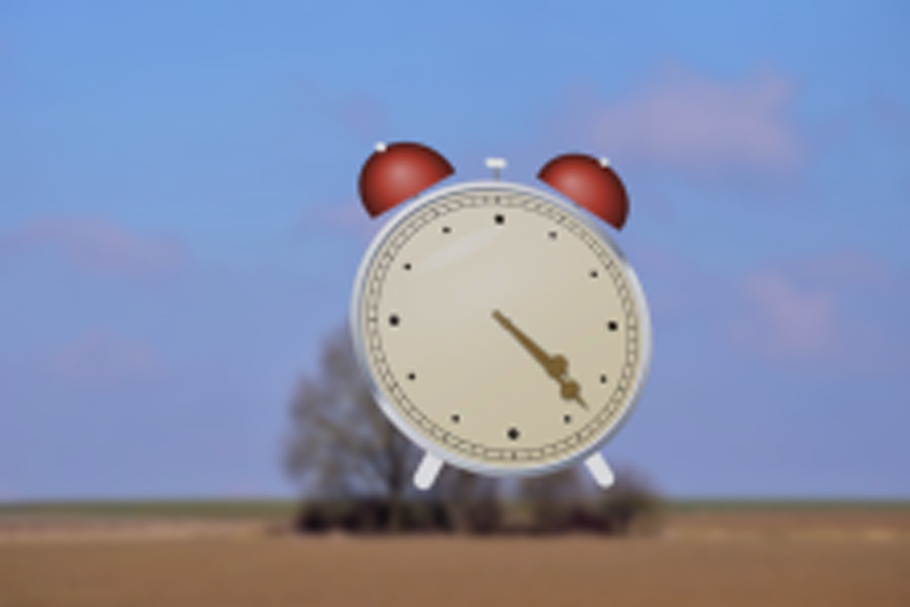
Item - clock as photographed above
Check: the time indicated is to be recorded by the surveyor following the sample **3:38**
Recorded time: **4:23**
